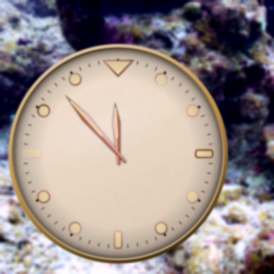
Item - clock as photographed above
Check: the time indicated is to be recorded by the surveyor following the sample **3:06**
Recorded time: **11:53**
